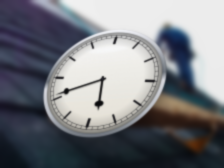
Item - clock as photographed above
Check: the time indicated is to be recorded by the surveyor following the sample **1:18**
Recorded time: **5:41**
